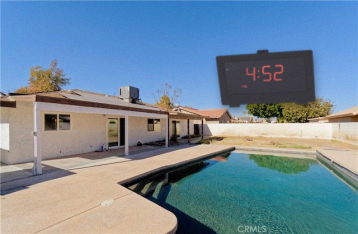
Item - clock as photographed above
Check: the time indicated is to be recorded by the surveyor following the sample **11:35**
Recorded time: **4:52**
